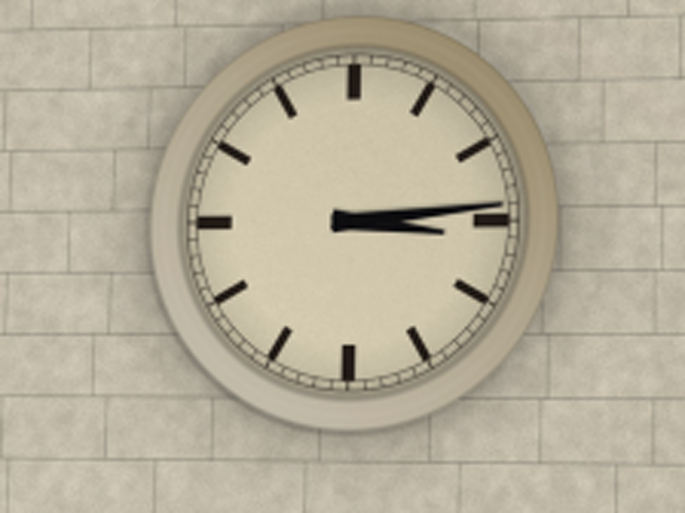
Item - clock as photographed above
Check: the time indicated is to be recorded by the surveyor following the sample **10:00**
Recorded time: **3:14**
